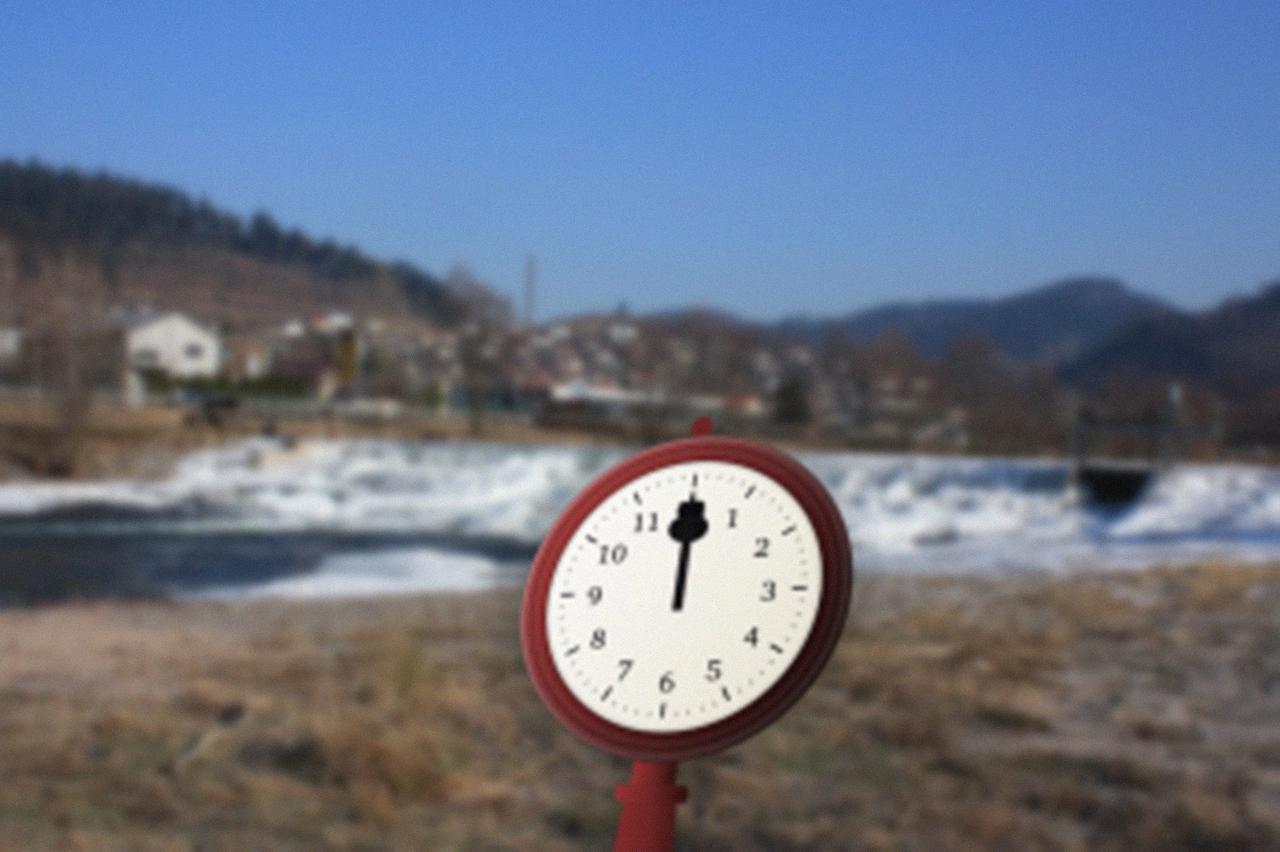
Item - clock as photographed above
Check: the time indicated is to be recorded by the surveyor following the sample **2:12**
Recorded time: **12:00**
